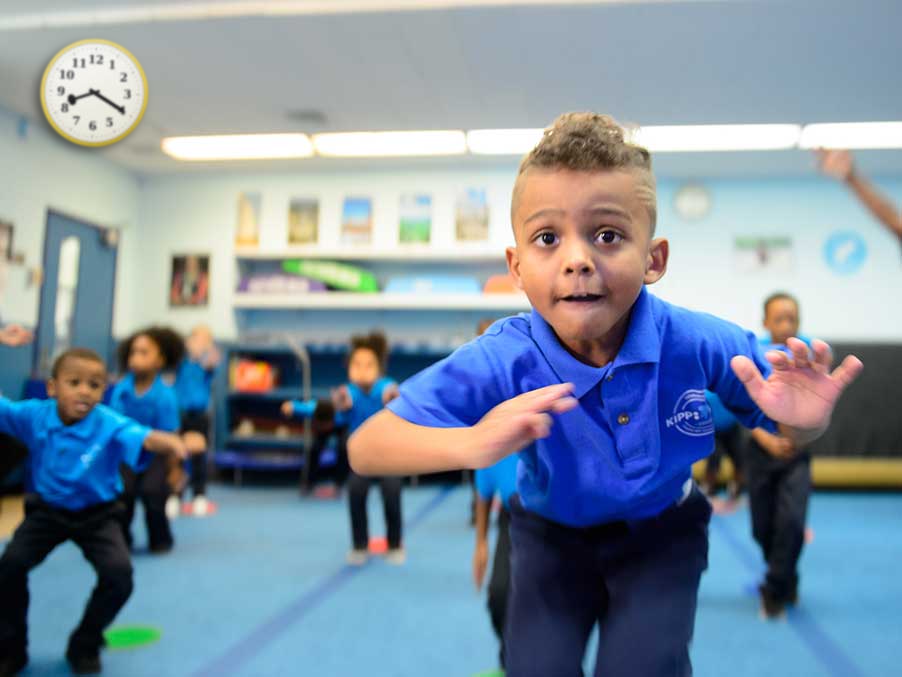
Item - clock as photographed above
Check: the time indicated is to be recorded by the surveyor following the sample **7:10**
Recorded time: **8:20**
